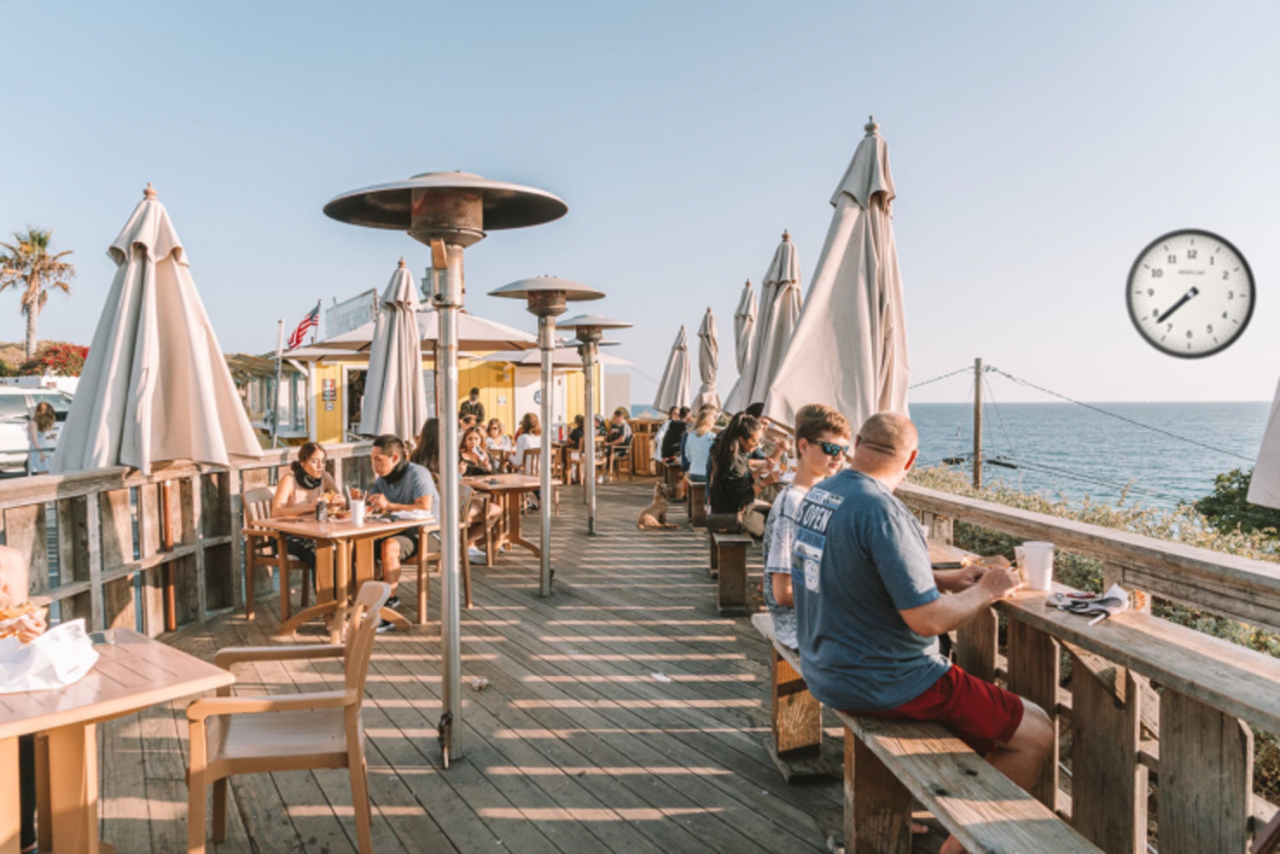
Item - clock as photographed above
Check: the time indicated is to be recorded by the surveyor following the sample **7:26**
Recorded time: **7:38**
